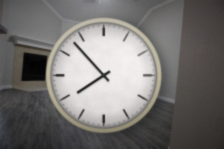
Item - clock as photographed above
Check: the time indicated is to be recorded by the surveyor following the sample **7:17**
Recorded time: **7:53**
